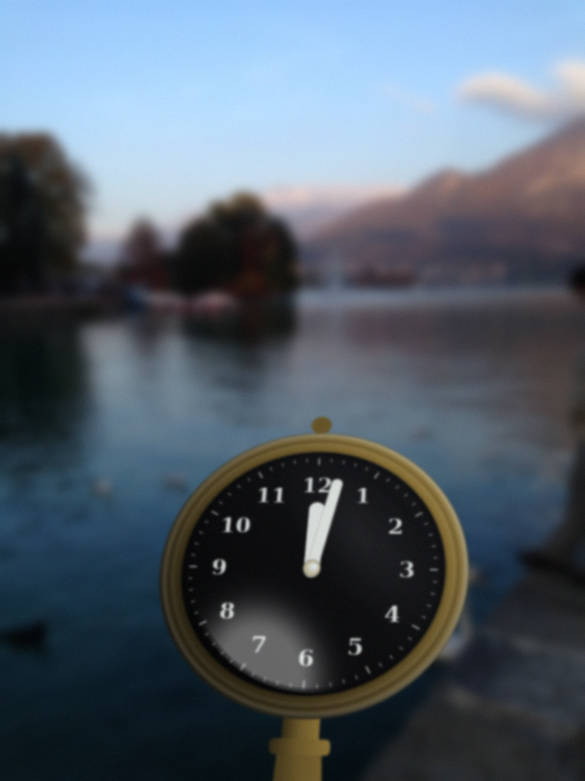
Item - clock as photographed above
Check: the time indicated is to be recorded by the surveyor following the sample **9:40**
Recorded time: **12:02**
